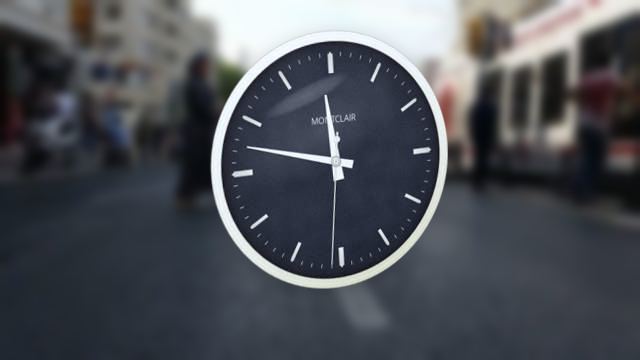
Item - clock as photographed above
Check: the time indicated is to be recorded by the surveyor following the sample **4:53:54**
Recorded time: **11:47:31**
